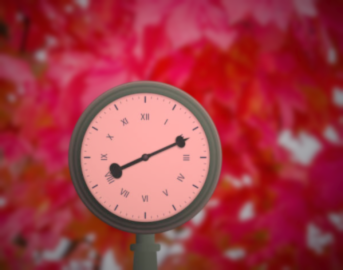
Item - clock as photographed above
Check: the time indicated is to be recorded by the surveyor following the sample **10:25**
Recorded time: **8:11**
